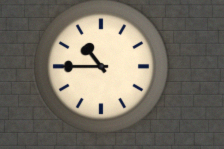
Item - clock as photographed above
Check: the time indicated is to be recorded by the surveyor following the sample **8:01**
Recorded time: **10:45**
